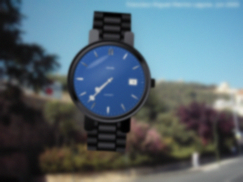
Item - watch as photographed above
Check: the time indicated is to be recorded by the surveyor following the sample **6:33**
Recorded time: **7:37**
